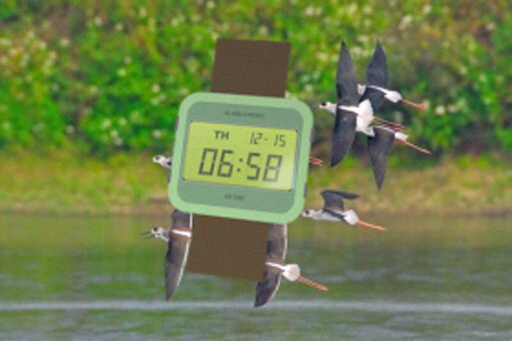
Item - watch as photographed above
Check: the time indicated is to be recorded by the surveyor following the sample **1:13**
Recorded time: **6:58**
